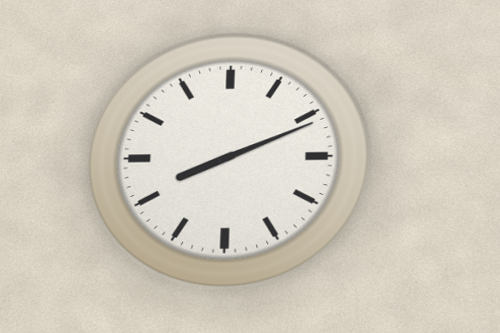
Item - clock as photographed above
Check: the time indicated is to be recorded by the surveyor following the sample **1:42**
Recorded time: **8:11**
